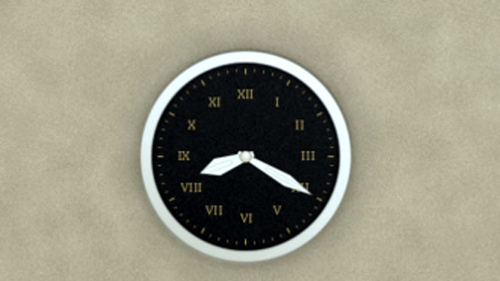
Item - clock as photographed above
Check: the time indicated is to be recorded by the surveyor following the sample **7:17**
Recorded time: **8:20**
